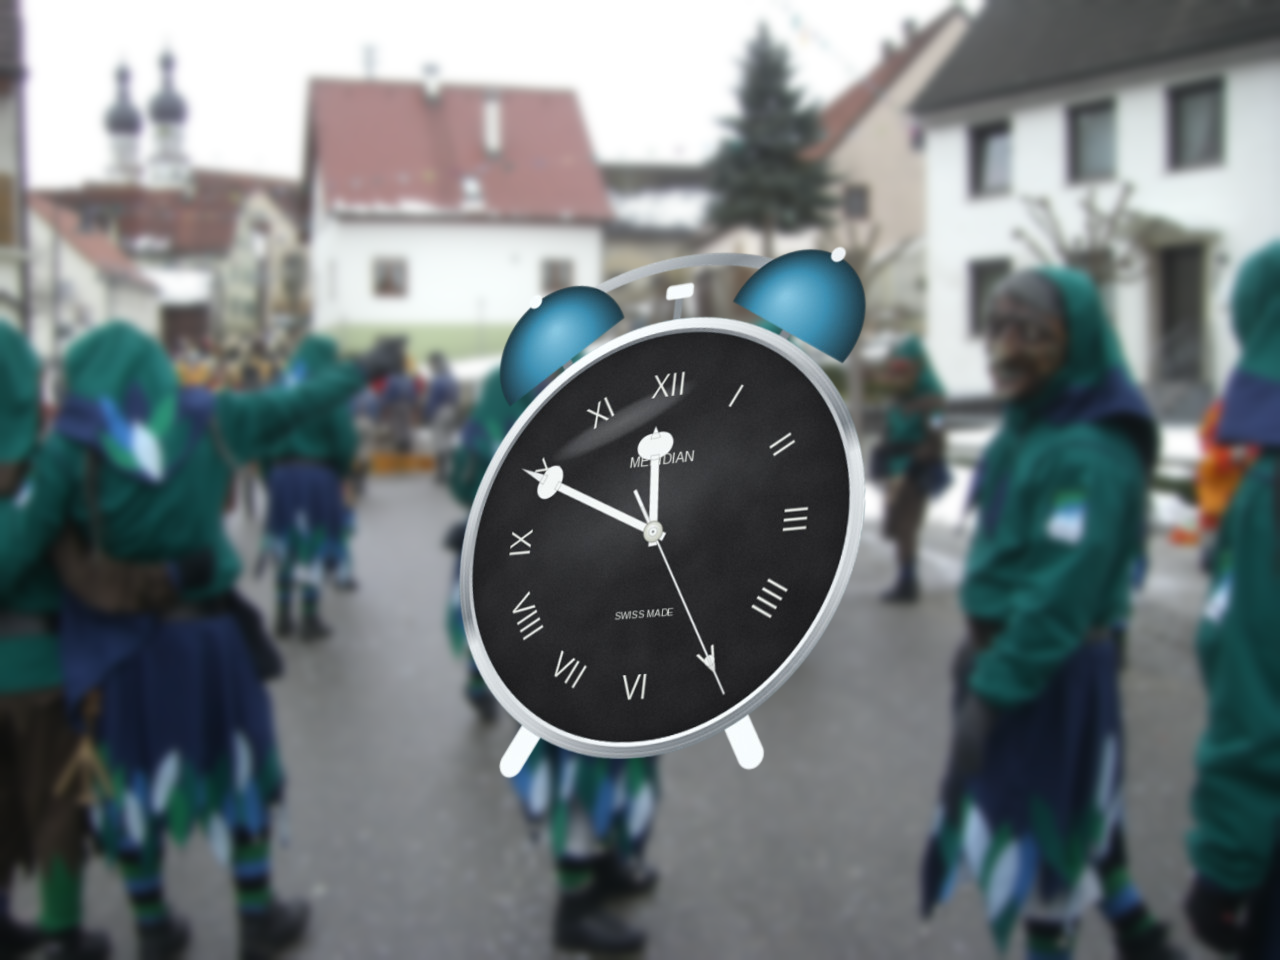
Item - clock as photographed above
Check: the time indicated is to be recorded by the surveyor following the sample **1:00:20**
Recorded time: **11:49:25**
